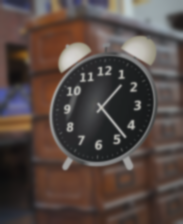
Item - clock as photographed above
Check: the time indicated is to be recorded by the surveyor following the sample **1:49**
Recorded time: **1:23**
